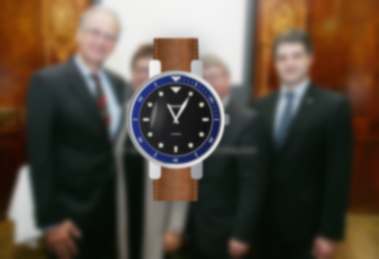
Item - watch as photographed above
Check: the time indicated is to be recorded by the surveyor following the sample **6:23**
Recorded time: **11:05**
